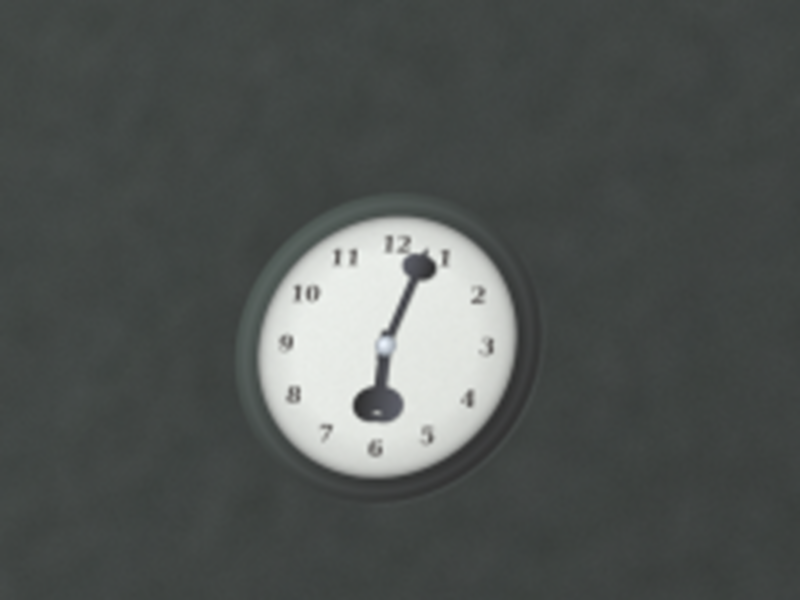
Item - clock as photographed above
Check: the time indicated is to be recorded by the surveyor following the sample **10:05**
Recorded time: **6:03**
